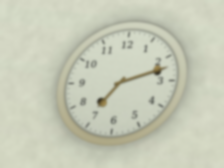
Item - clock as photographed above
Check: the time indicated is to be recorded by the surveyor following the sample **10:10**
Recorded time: **7:12**
